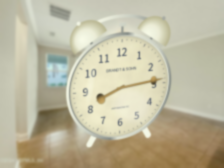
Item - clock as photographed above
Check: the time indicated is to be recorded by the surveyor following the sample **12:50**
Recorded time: **8:14**
